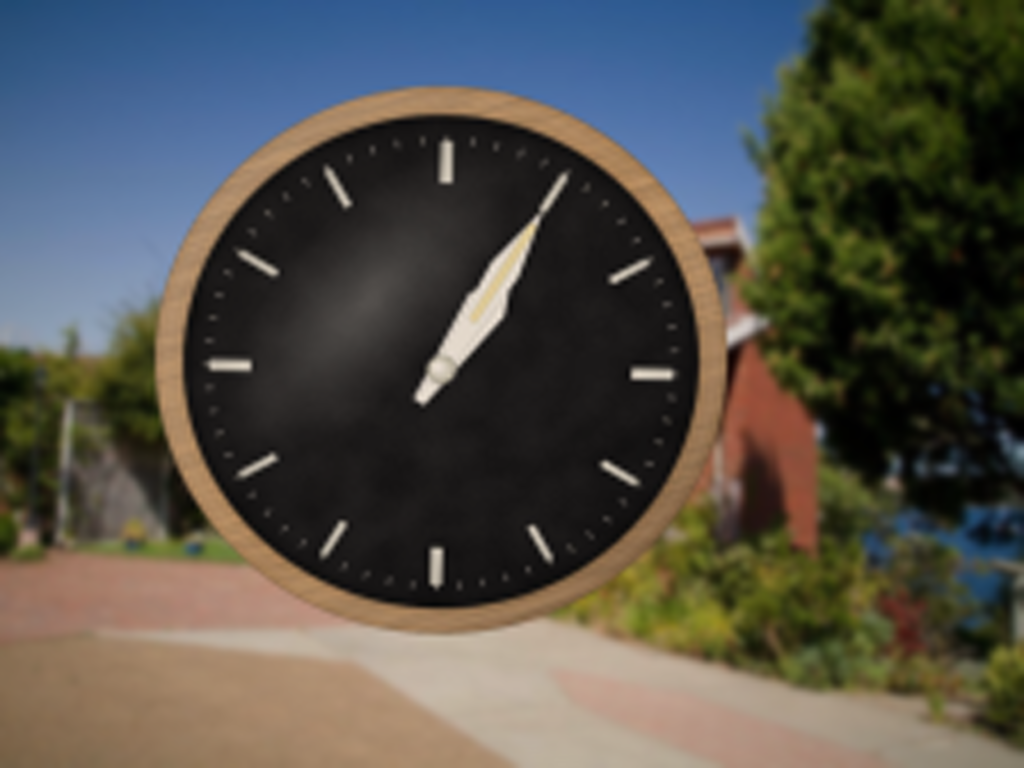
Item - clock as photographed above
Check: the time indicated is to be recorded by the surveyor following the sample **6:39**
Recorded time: **1:05**
